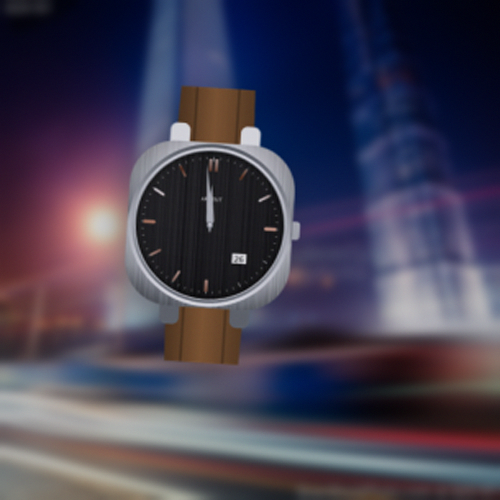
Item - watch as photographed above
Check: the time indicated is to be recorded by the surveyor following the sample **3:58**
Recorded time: **11:59**
